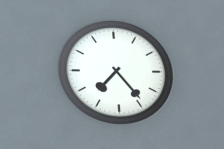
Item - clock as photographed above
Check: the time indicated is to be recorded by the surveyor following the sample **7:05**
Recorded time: **7:24**
